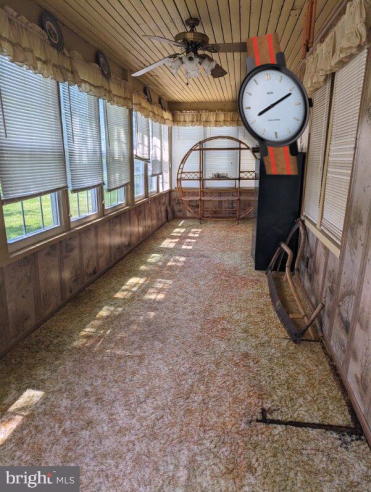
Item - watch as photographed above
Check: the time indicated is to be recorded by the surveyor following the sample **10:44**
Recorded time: **8:11**
